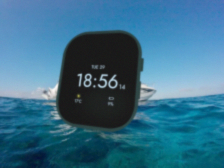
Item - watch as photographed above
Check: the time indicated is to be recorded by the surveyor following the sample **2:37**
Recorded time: **18:56**
